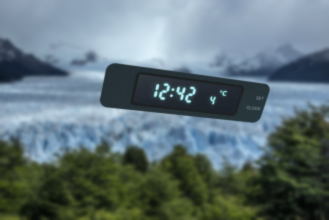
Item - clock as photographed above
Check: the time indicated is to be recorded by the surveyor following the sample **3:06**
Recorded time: **12:42**
